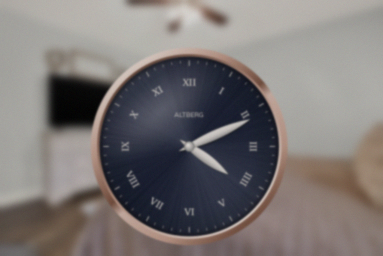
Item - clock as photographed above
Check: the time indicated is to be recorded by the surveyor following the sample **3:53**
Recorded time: **4:11**
